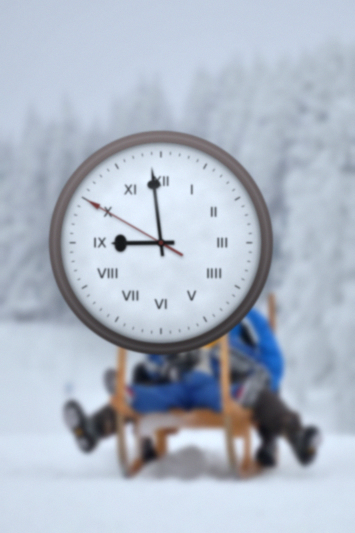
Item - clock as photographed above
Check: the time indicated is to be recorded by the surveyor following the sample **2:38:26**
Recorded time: **8:58:50**
